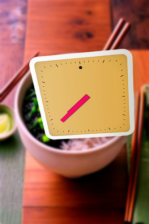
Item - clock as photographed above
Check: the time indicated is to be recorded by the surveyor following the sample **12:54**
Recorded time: **7:38**
